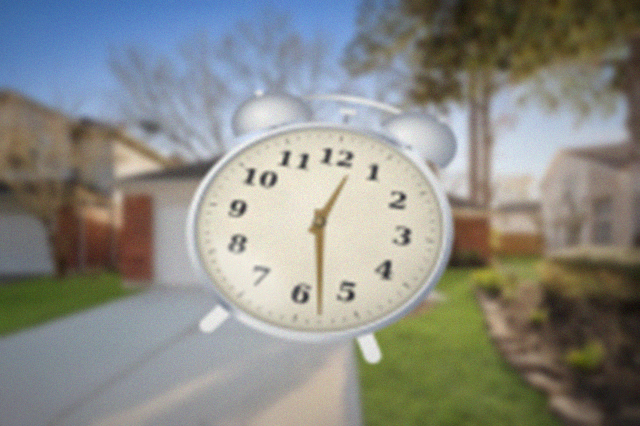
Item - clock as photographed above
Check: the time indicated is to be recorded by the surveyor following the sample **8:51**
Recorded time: **12:28**
